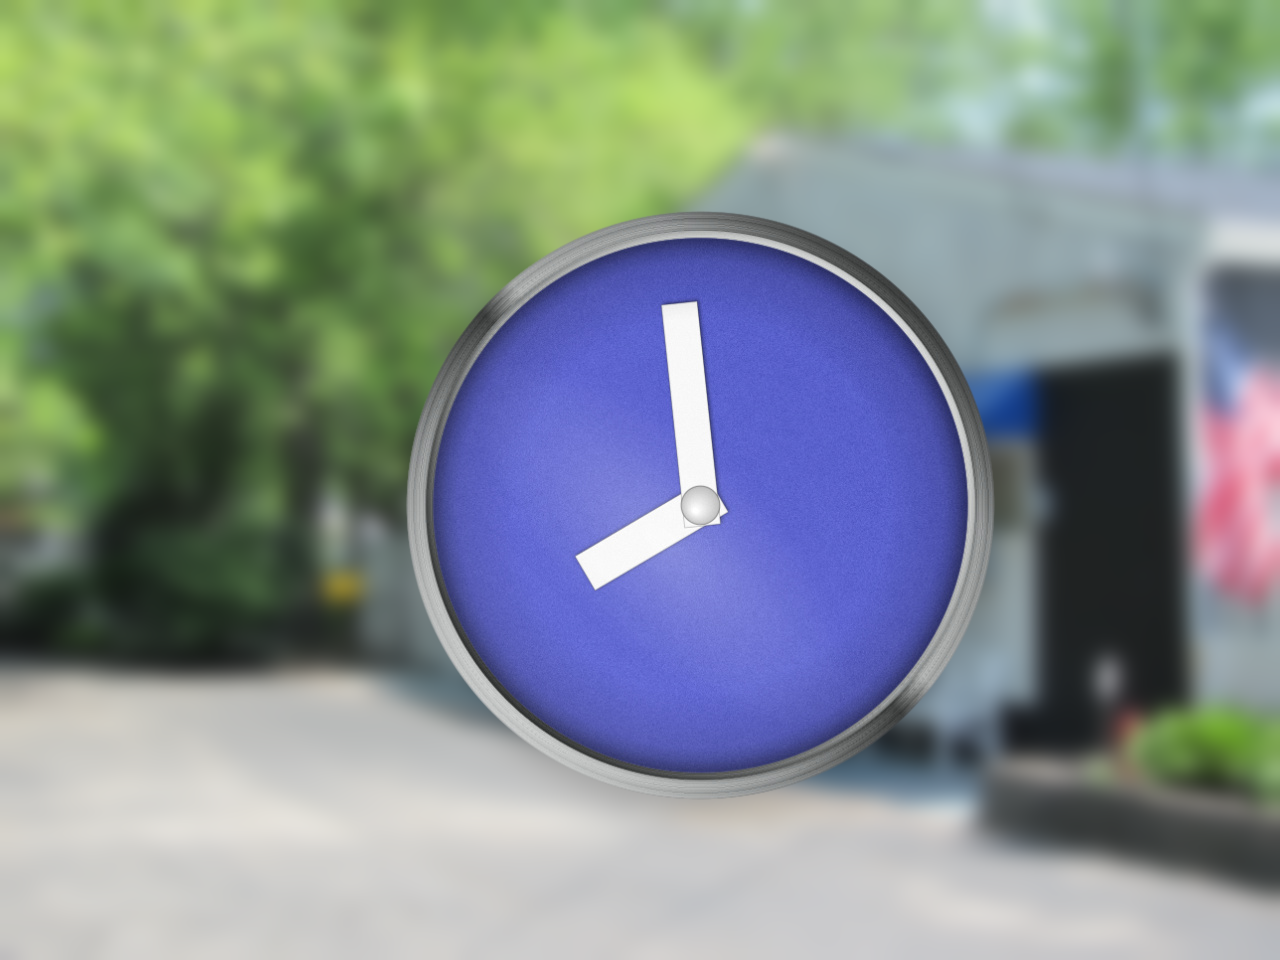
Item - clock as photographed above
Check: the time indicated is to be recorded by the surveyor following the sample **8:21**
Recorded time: **7:59**
